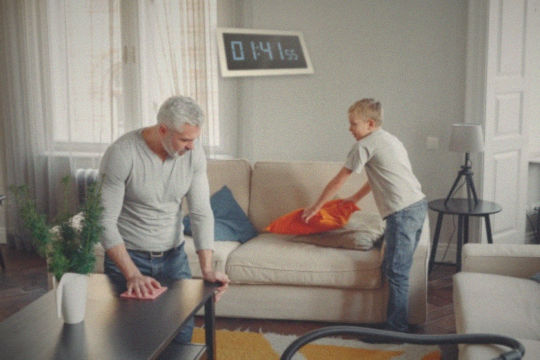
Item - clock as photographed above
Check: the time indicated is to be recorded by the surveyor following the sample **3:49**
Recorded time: **1:41**
